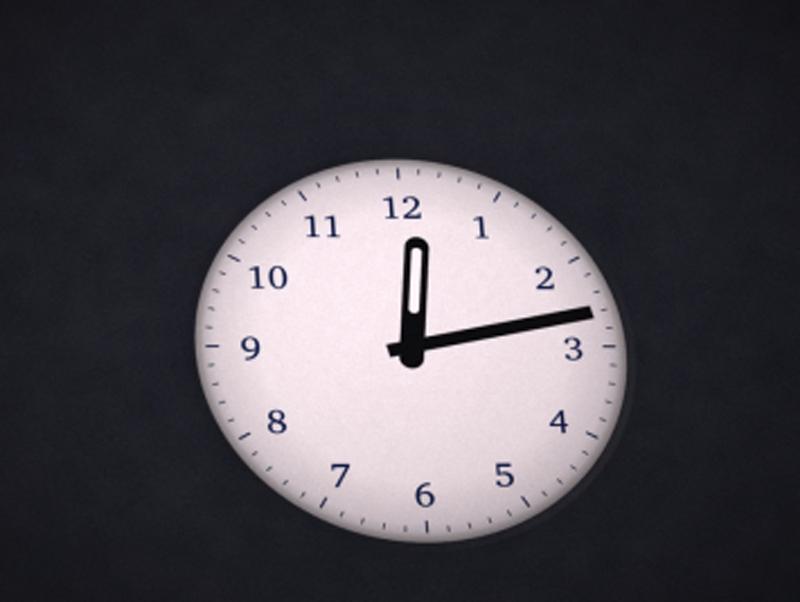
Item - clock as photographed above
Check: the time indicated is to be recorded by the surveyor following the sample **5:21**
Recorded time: **12:13**
